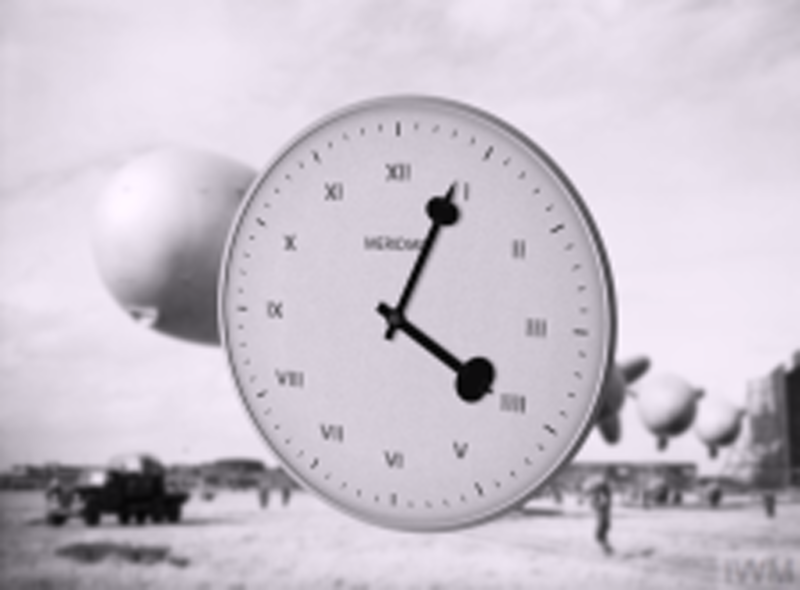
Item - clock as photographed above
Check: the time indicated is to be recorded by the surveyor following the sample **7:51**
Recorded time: **4:04**
